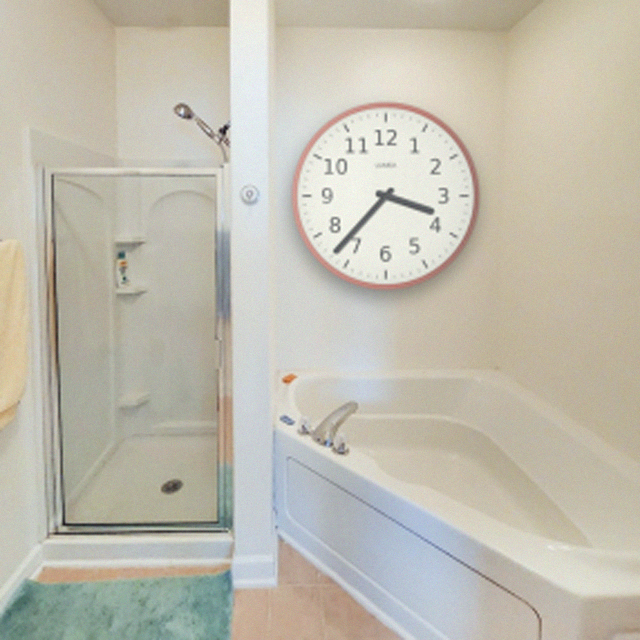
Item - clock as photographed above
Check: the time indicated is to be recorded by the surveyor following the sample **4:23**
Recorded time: **3:37**
